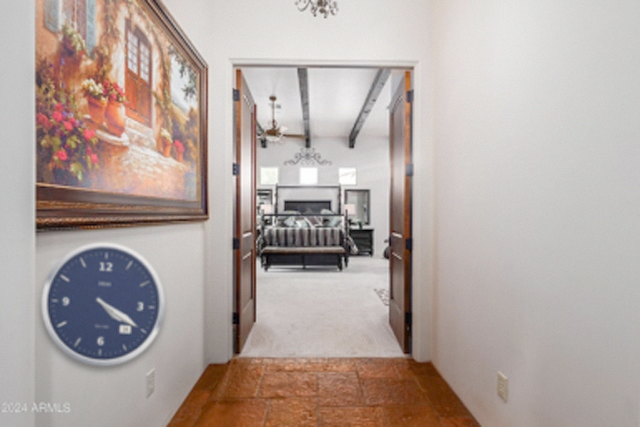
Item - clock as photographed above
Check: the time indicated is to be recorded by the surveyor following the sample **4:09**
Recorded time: **4:20**
